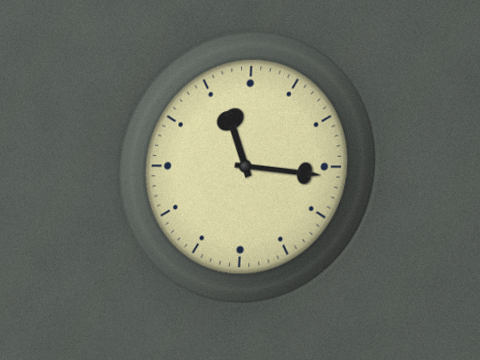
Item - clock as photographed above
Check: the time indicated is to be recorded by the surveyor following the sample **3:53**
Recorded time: **11:16**
